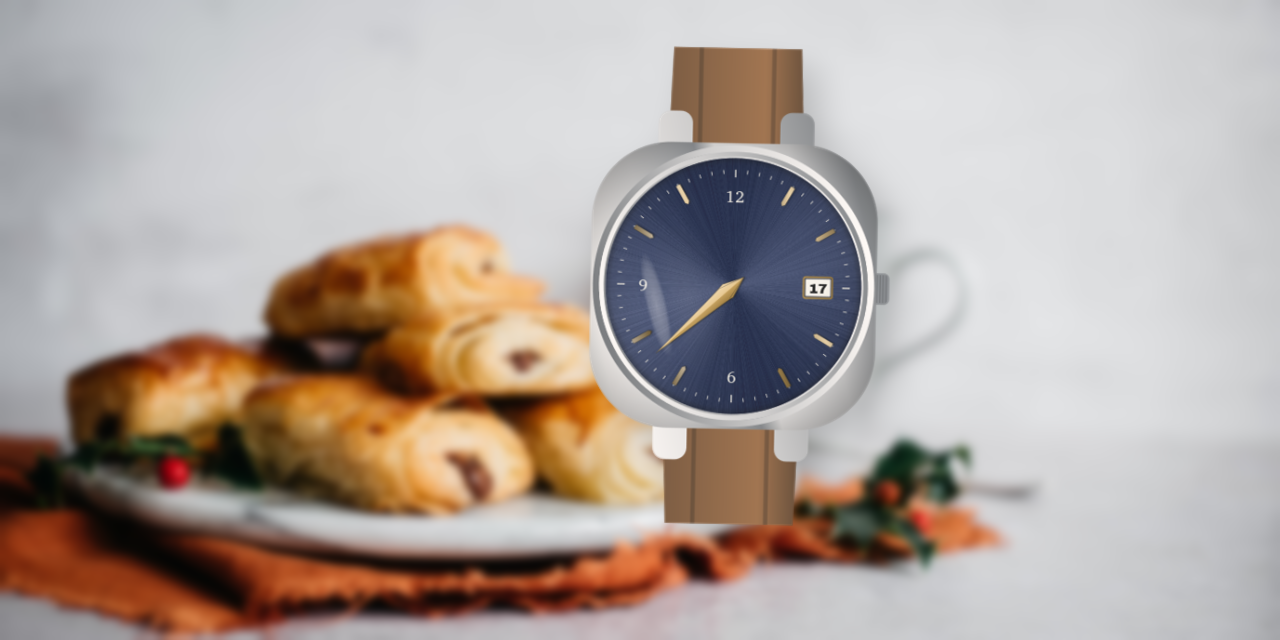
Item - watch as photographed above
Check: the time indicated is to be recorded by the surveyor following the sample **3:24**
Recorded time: **7:38**
